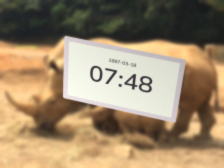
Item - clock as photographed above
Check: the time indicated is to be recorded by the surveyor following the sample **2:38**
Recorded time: **7:48**
